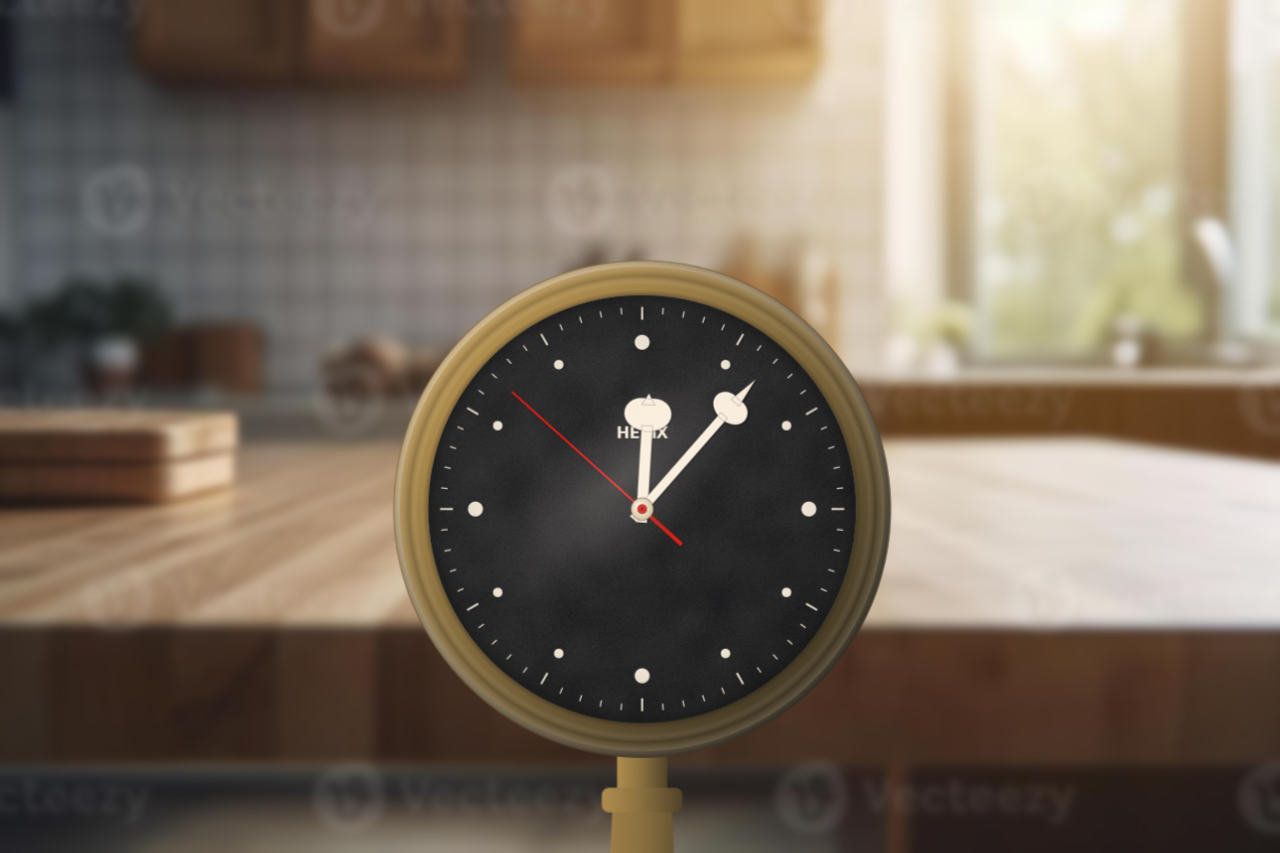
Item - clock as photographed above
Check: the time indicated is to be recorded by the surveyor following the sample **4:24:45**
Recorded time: **12:06:52**
